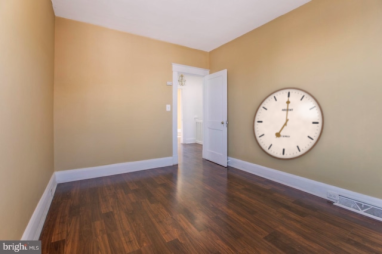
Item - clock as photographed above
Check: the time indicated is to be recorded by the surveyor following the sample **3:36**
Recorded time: **7:00**
